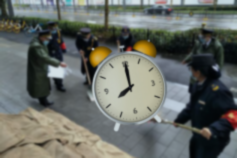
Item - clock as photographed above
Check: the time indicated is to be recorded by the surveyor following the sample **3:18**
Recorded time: **8:00**
